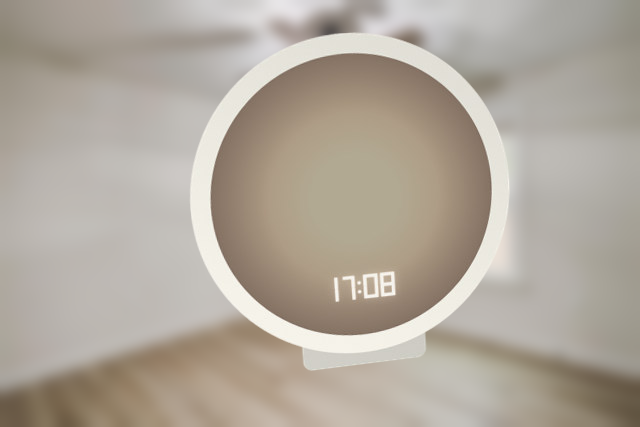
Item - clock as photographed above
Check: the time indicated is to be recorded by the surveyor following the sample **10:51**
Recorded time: **17:08**
